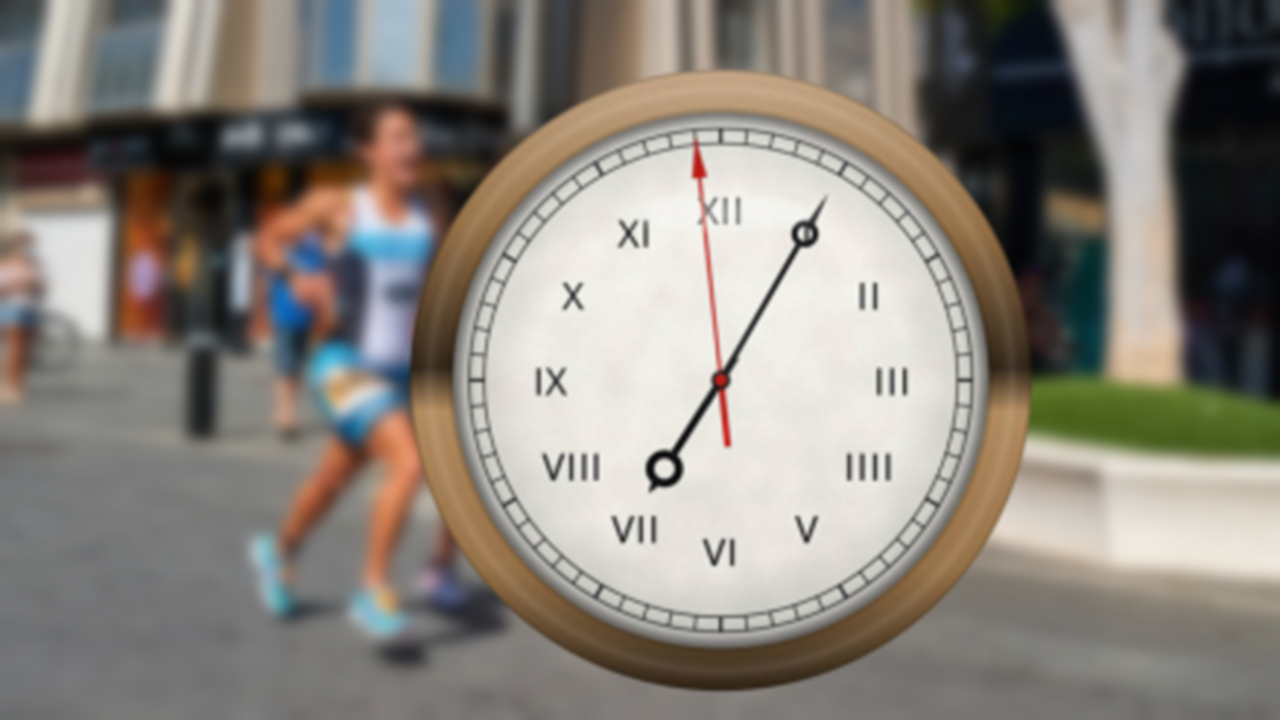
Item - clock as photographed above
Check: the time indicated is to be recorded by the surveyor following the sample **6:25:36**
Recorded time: **7:04:59**
